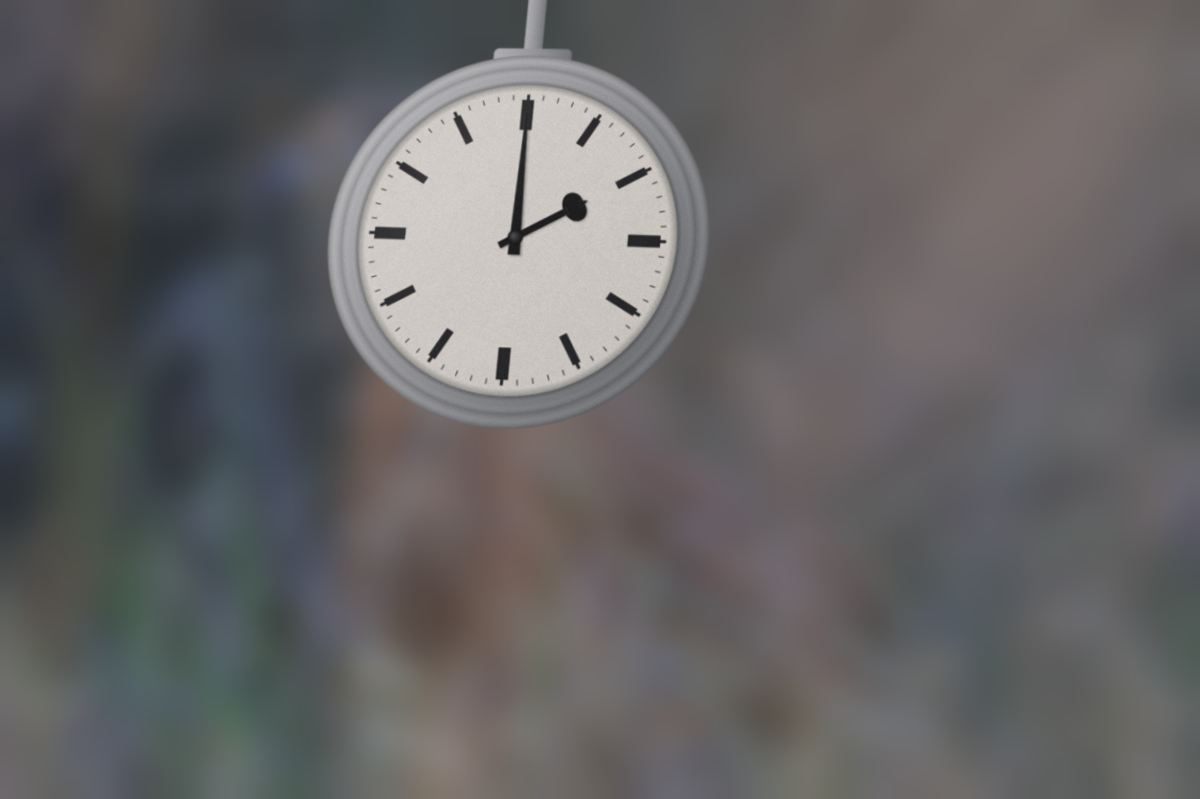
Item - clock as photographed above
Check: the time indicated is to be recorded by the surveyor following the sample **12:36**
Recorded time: **2:00**
